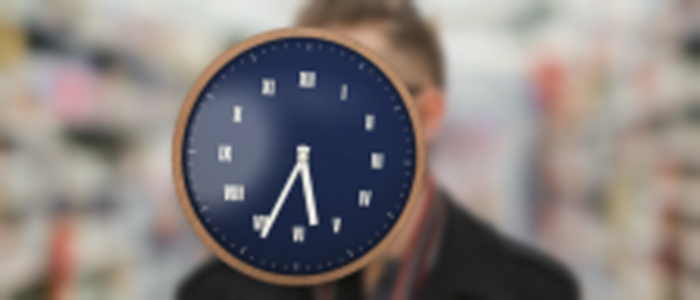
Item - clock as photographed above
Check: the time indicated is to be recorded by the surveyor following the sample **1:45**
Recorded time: **5:34**
